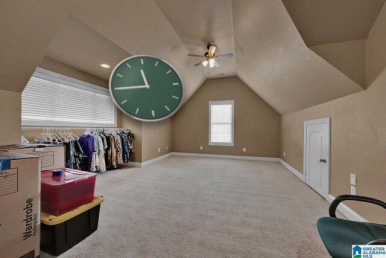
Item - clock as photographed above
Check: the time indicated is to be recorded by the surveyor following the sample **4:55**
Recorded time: **11:45**
